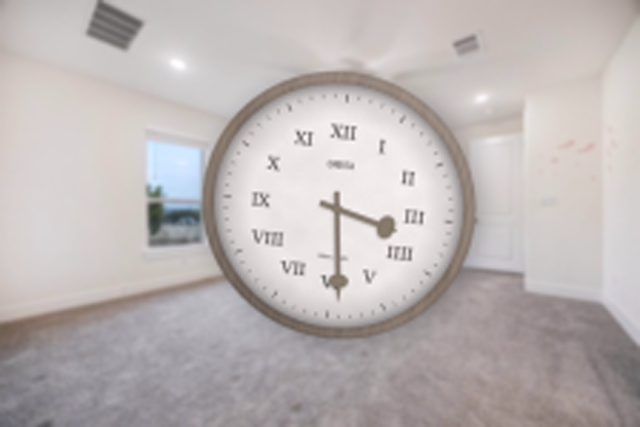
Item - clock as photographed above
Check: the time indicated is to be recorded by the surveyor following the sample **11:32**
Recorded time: **3:29**
